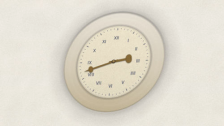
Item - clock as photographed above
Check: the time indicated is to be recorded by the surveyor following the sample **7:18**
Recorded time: **2:42**
